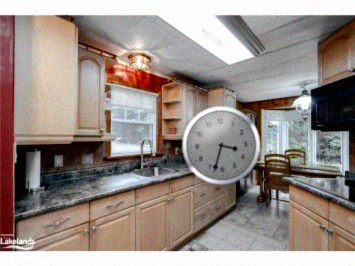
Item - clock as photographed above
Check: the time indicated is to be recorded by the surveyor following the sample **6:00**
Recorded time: **3:33**
